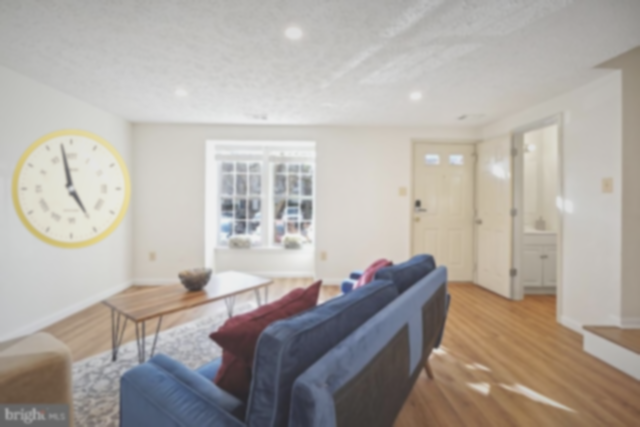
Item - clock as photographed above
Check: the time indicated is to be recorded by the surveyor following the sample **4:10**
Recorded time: **4:58**
